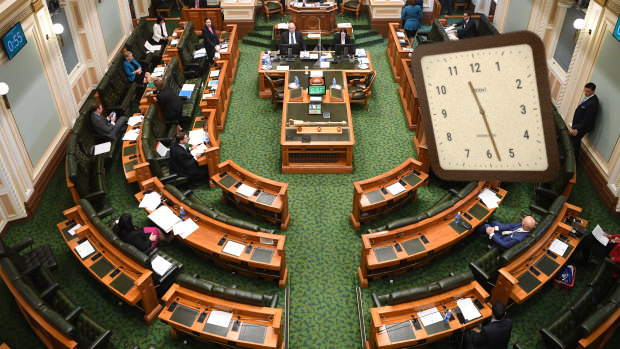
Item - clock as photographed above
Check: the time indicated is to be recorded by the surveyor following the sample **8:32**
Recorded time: **11:28**
